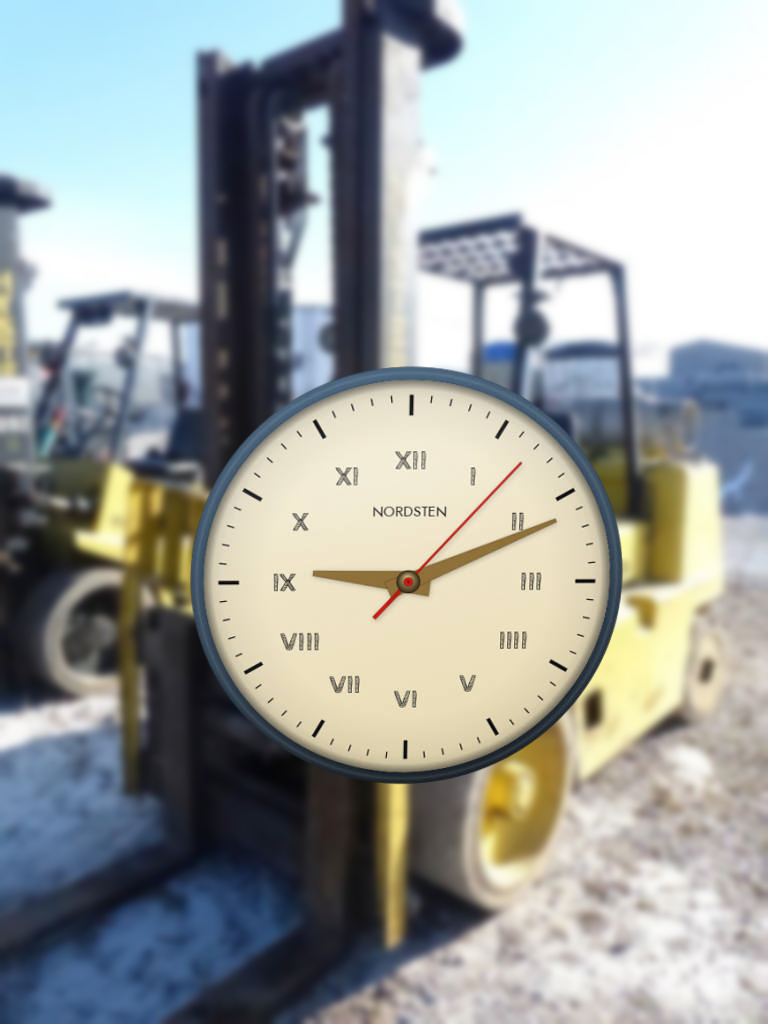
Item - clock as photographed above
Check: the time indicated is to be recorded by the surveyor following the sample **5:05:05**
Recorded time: **9:11:07**
